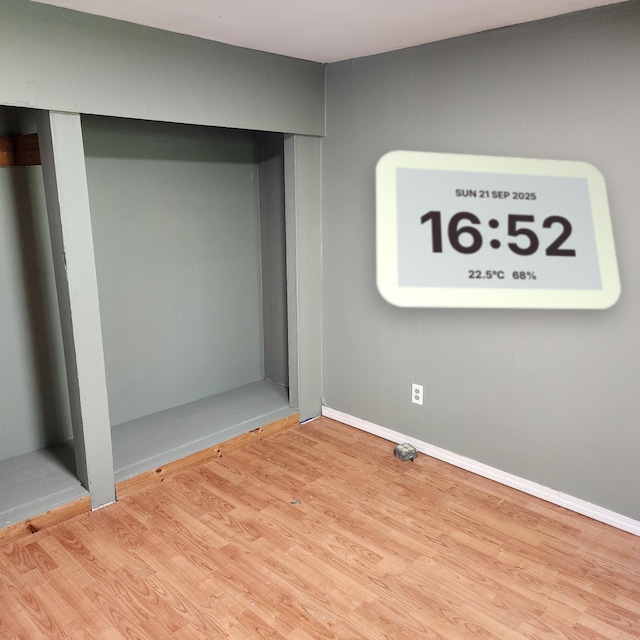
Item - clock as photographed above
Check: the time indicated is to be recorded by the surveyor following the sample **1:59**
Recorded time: **16:52**
